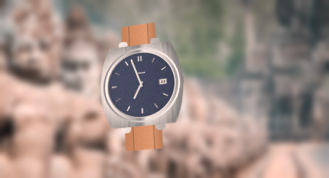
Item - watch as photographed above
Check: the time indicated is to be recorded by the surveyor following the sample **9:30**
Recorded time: **6:57**
